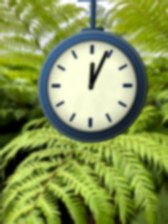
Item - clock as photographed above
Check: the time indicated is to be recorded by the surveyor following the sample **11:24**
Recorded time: **12:04**
